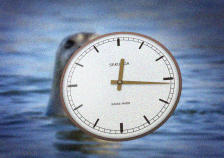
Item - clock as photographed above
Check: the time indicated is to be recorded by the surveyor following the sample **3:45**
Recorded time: **12:16**
